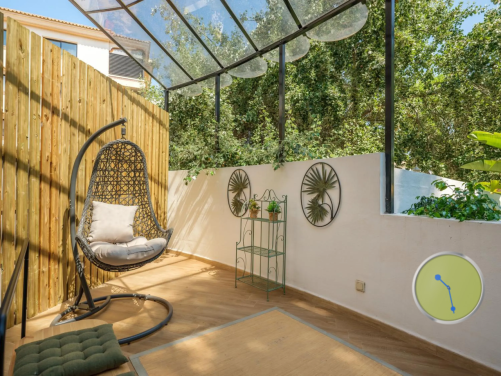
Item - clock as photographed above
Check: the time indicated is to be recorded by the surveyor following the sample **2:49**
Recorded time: **10:28**
